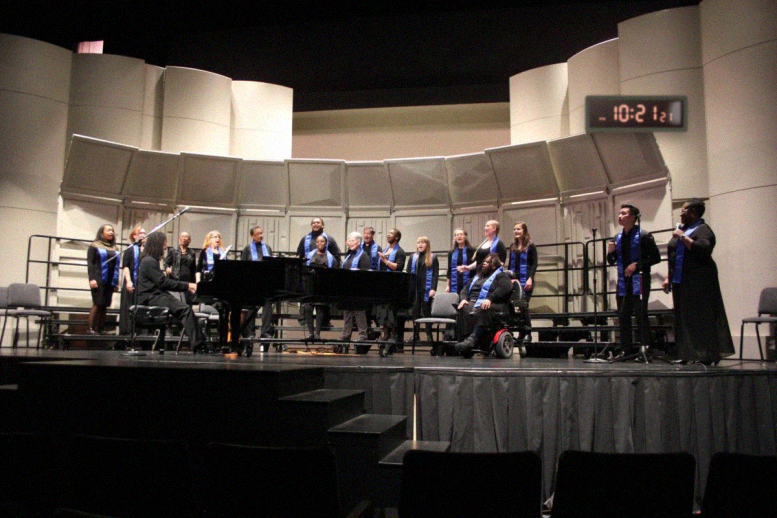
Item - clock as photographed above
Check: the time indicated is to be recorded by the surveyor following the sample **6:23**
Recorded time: **10:21**
